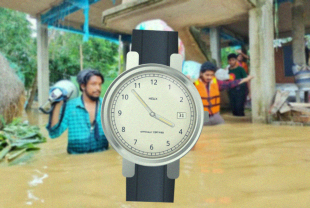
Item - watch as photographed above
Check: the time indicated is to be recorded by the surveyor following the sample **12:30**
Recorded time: **3:53**
